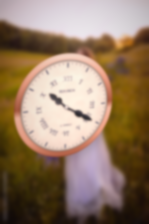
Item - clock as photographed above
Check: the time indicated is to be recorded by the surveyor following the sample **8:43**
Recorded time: **10:20**
